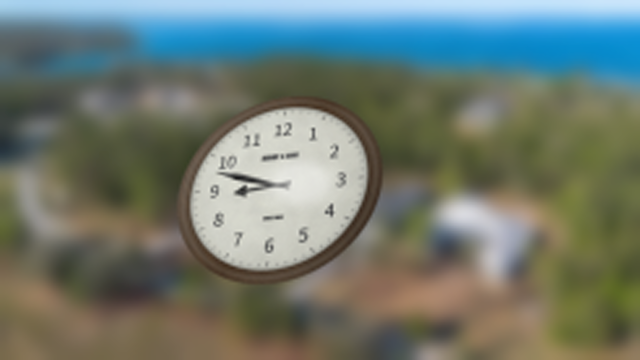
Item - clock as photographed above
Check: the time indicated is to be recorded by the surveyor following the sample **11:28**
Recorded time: **8:48**
